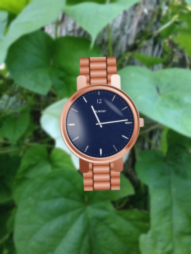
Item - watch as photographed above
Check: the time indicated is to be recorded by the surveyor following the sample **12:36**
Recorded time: **11:14**
